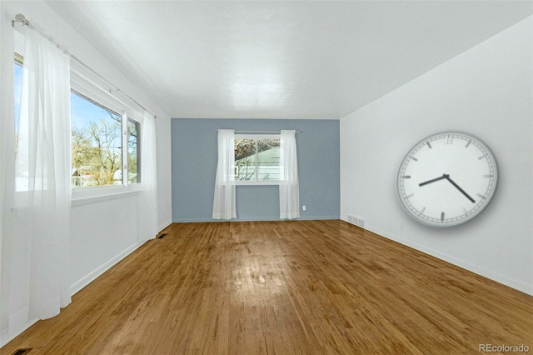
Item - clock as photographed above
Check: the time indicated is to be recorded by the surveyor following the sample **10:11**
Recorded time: **8:22**
